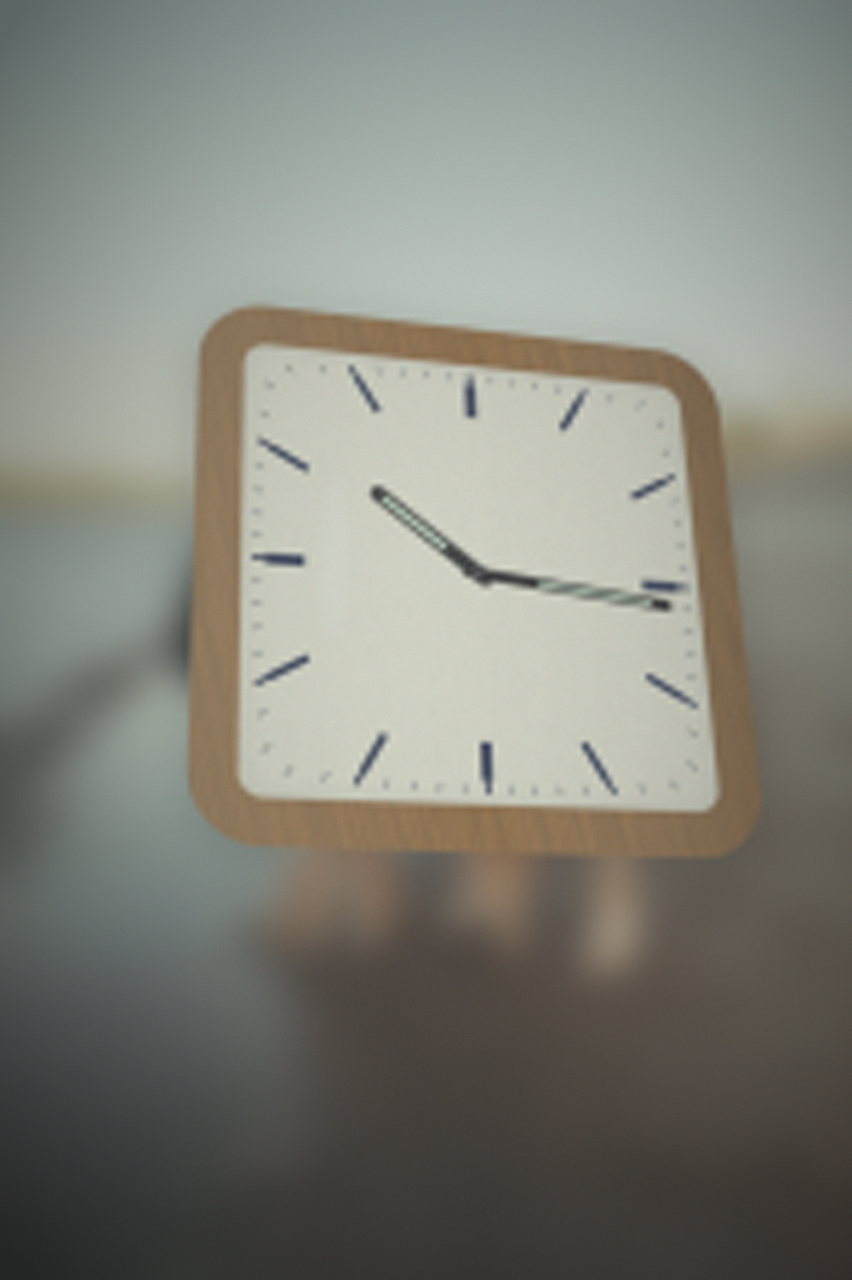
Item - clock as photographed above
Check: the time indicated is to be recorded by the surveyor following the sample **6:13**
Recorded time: **10:16**
